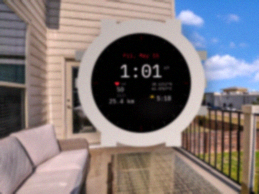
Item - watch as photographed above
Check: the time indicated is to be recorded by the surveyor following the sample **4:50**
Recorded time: **1:01**
